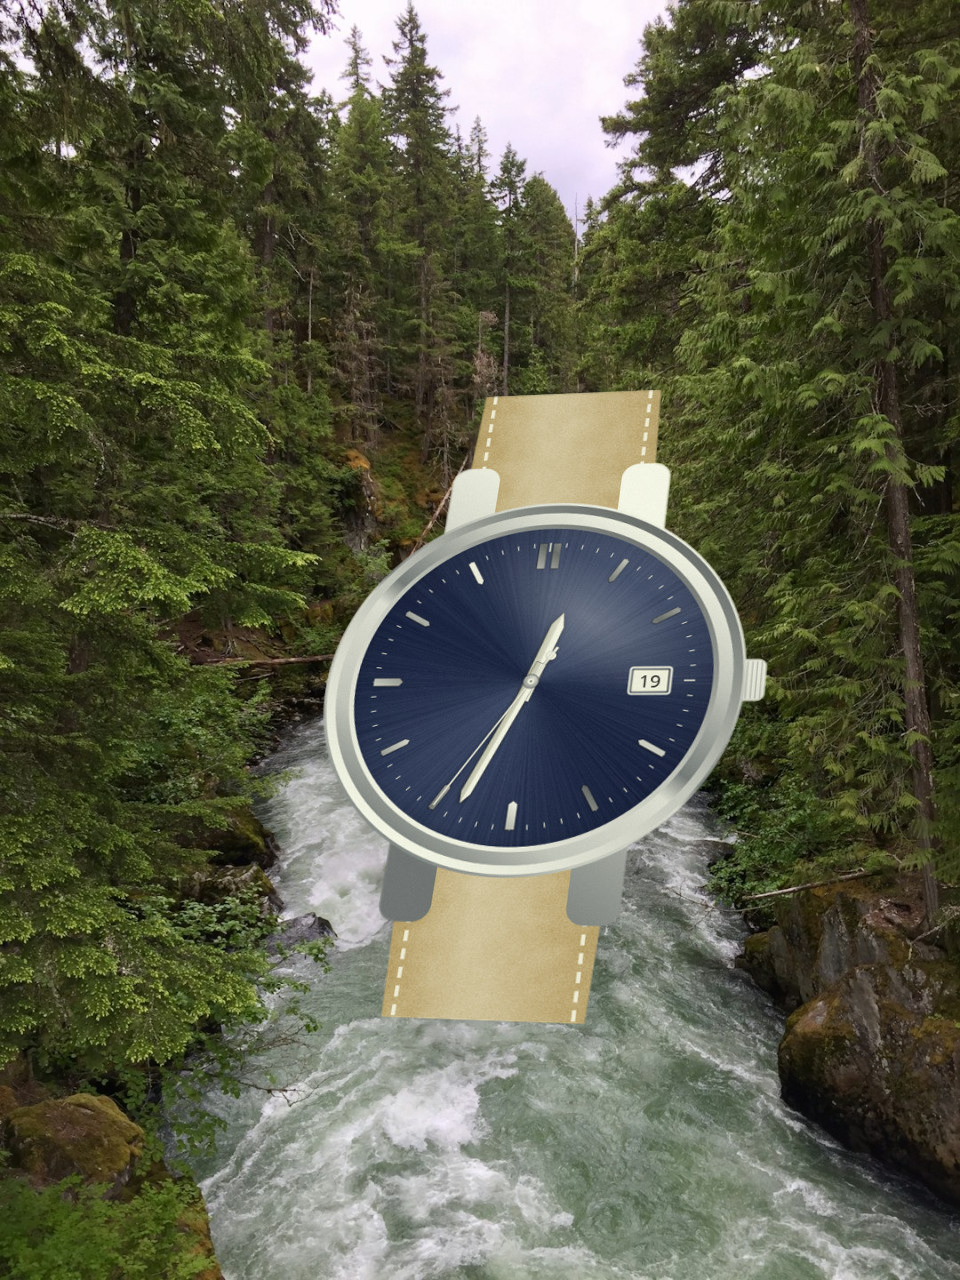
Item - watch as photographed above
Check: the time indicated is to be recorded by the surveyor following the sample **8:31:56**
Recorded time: **12:33:35**
